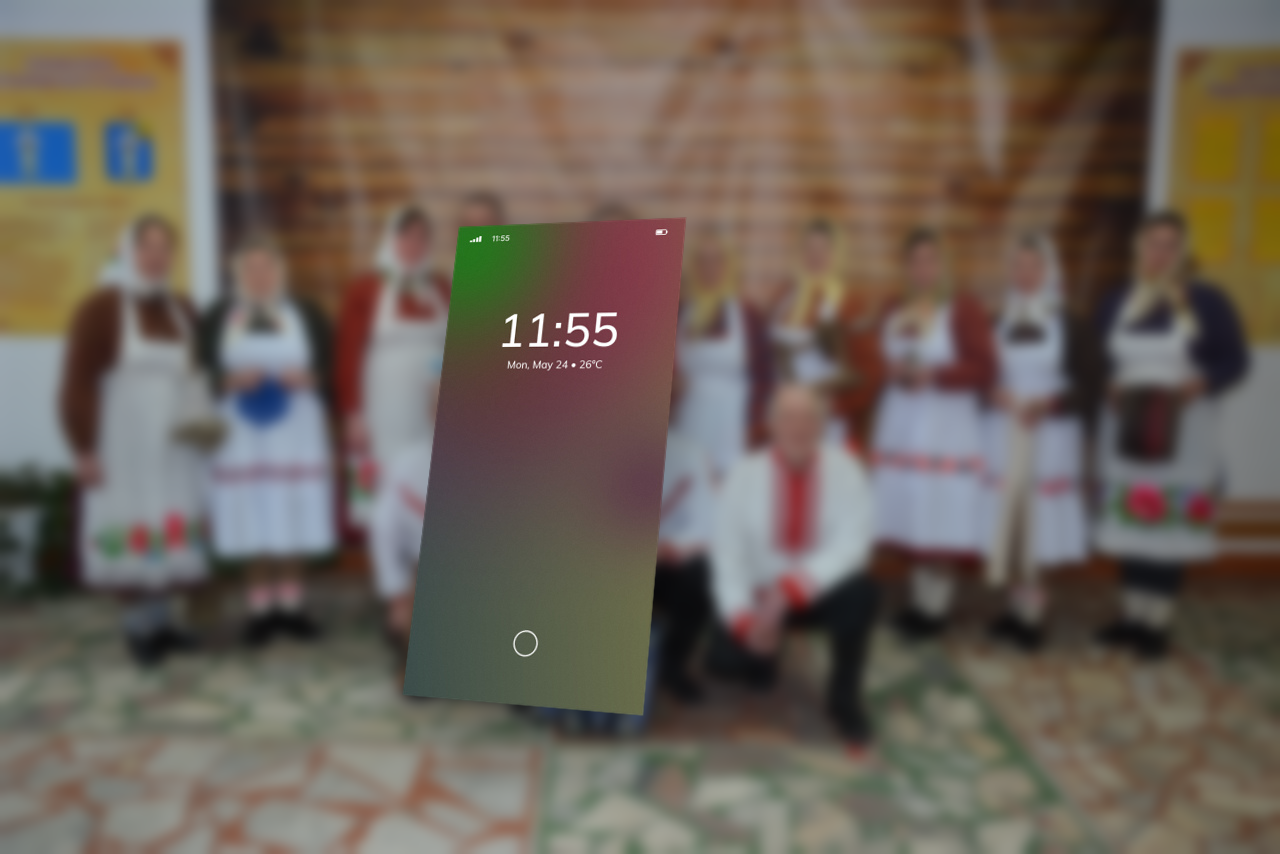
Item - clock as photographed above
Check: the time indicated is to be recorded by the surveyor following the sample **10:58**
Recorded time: **11:55**
